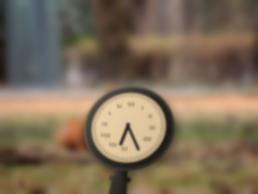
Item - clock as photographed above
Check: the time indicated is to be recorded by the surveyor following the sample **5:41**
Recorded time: **6:25**
